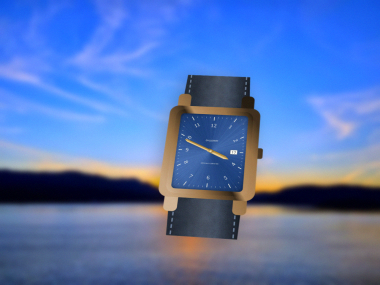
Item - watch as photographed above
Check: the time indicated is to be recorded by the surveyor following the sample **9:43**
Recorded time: **3:49**
